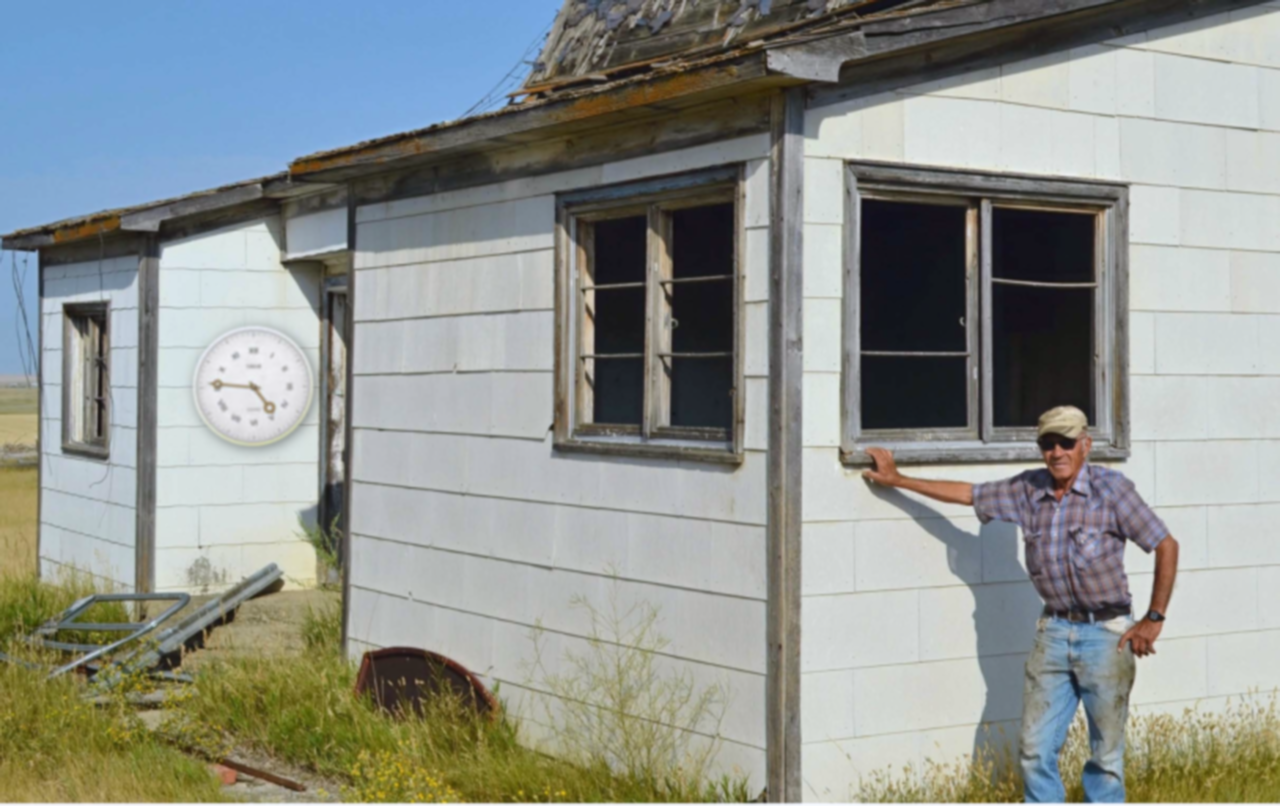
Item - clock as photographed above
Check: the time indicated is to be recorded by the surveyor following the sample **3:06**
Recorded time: **4:46**
